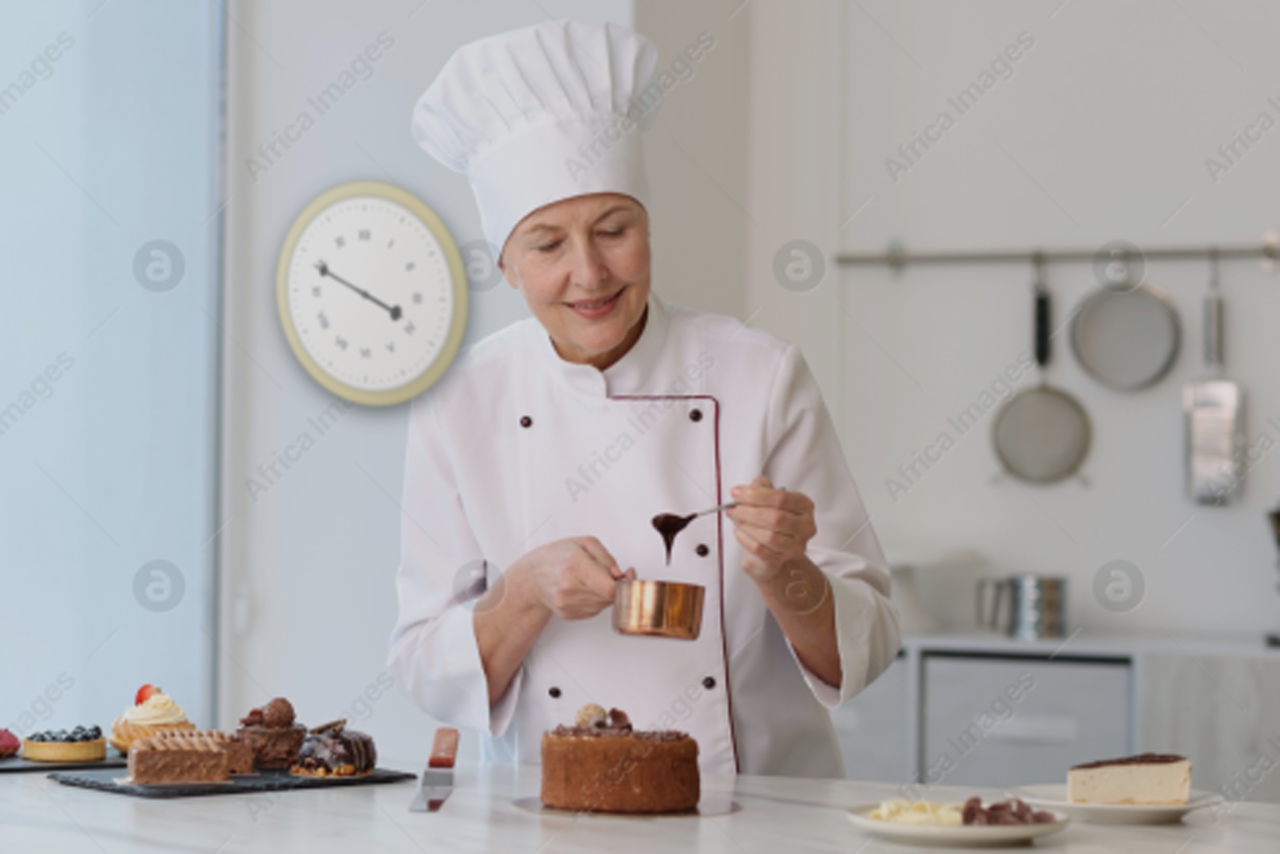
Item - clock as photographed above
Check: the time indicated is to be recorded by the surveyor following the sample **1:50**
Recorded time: **3:49**
